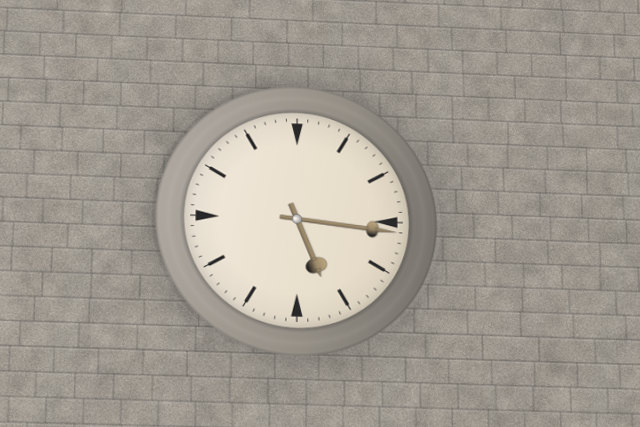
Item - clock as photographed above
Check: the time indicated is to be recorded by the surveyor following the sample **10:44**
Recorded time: **5:16**
